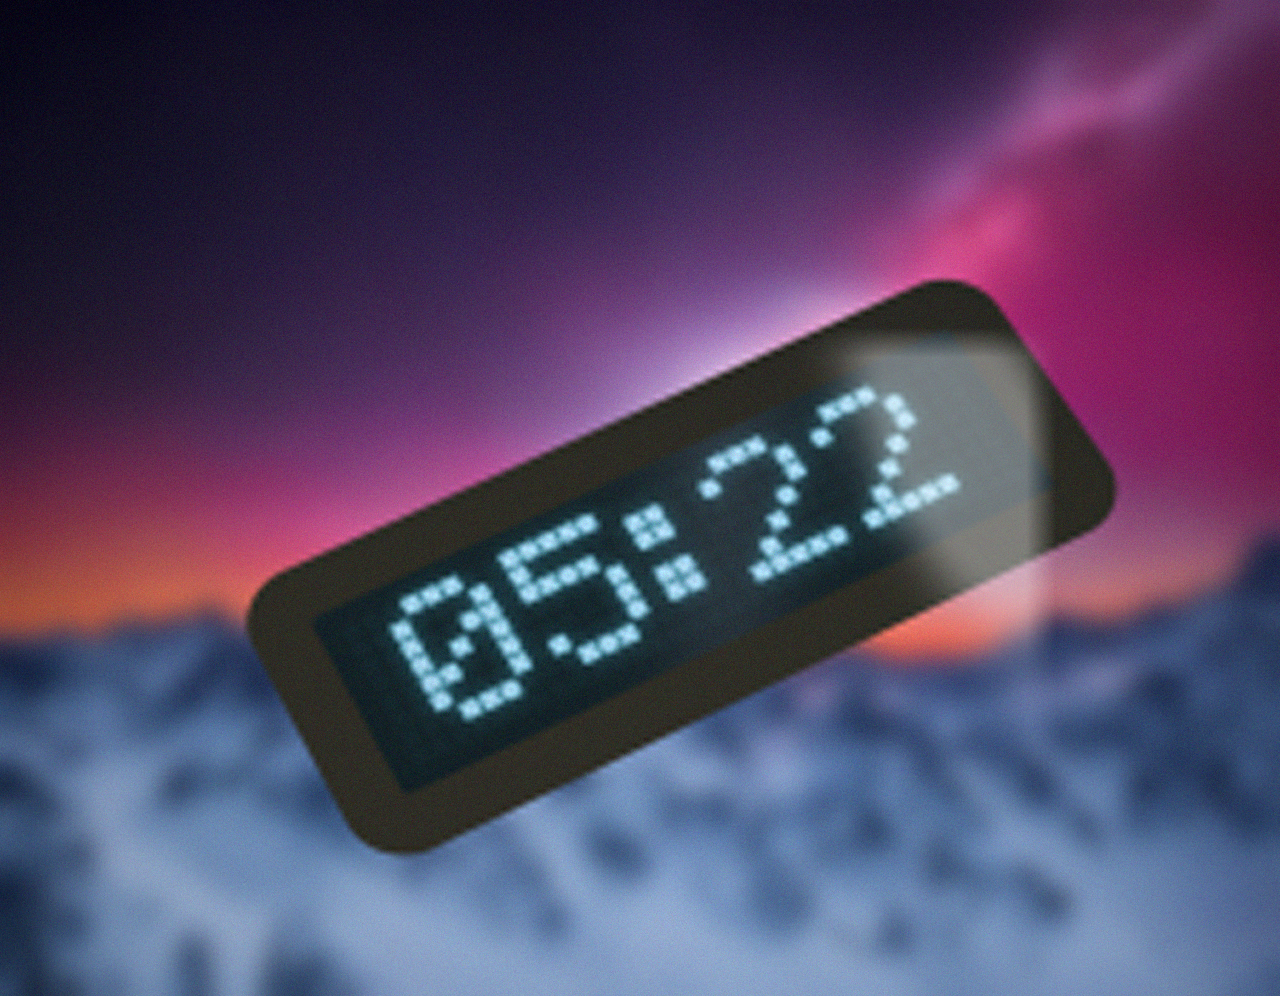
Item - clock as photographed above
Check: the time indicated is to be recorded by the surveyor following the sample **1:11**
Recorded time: **5:22**
